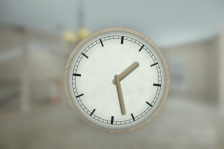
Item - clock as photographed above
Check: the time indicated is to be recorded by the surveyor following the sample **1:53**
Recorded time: **1:27**
